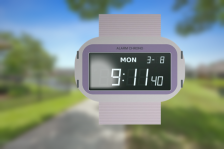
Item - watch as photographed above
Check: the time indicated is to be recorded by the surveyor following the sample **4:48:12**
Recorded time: **9:11:40**
